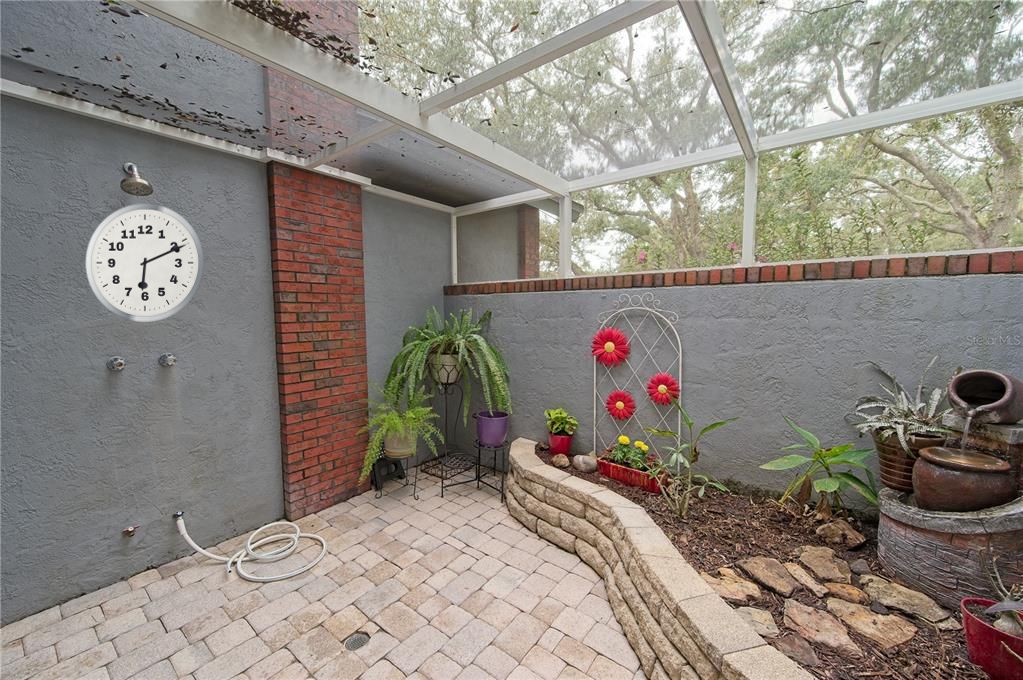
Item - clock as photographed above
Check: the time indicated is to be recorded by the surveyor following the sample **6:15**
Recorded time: **6:11**
